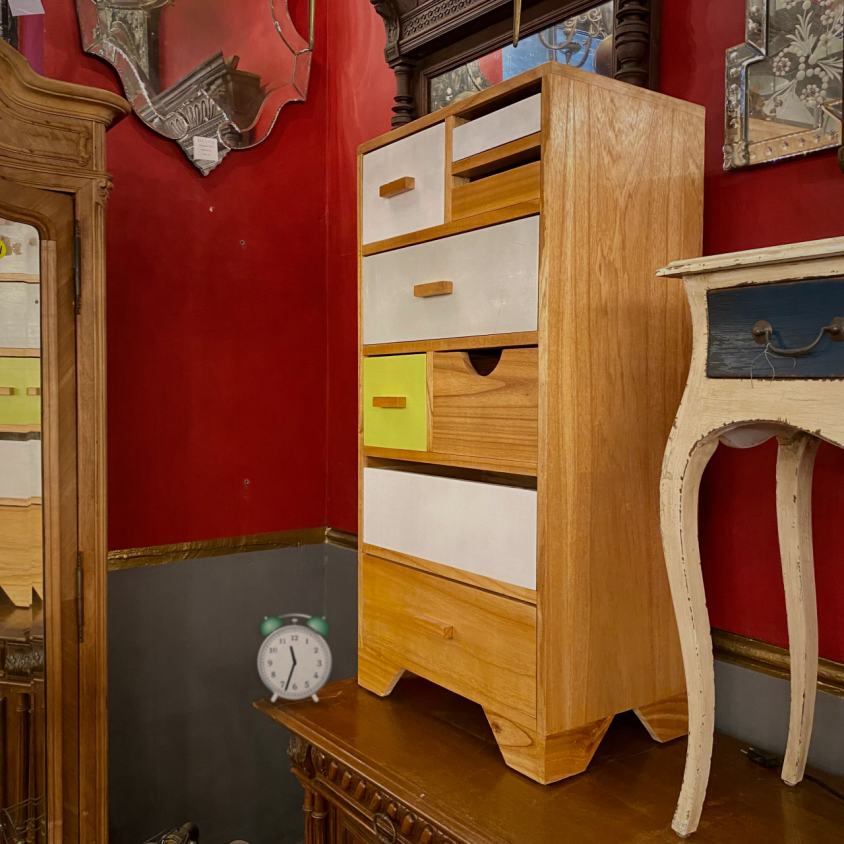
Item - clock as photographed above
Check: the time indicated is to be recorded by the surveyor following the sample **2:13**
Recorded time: **11:33**
